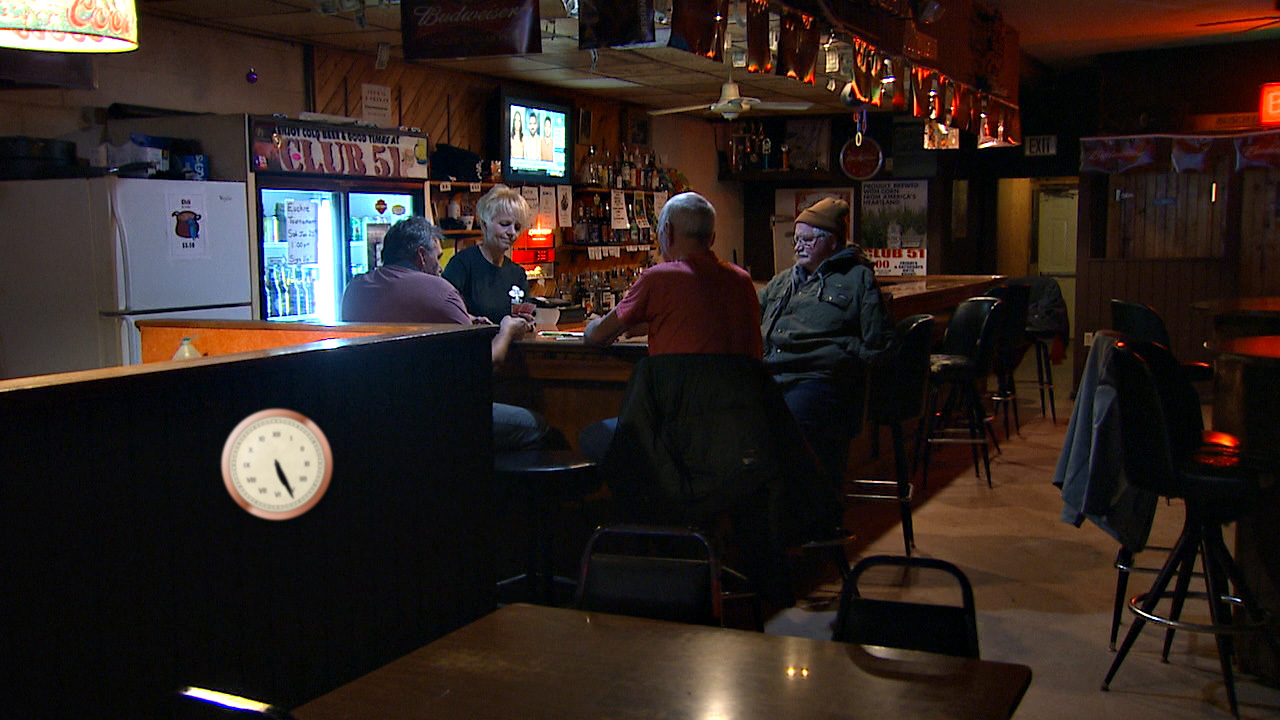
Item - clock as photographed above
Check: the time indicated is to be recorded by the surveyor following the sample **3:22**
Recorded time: **5:26**
